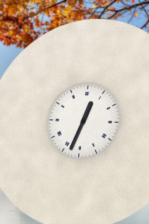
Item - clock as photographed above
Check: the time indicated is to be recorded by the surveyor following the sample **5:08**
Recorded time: **12:33**
